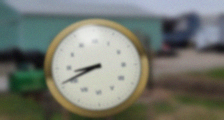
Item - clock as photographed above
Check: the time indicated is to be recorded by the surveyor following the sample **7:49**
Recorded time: **8:41**
